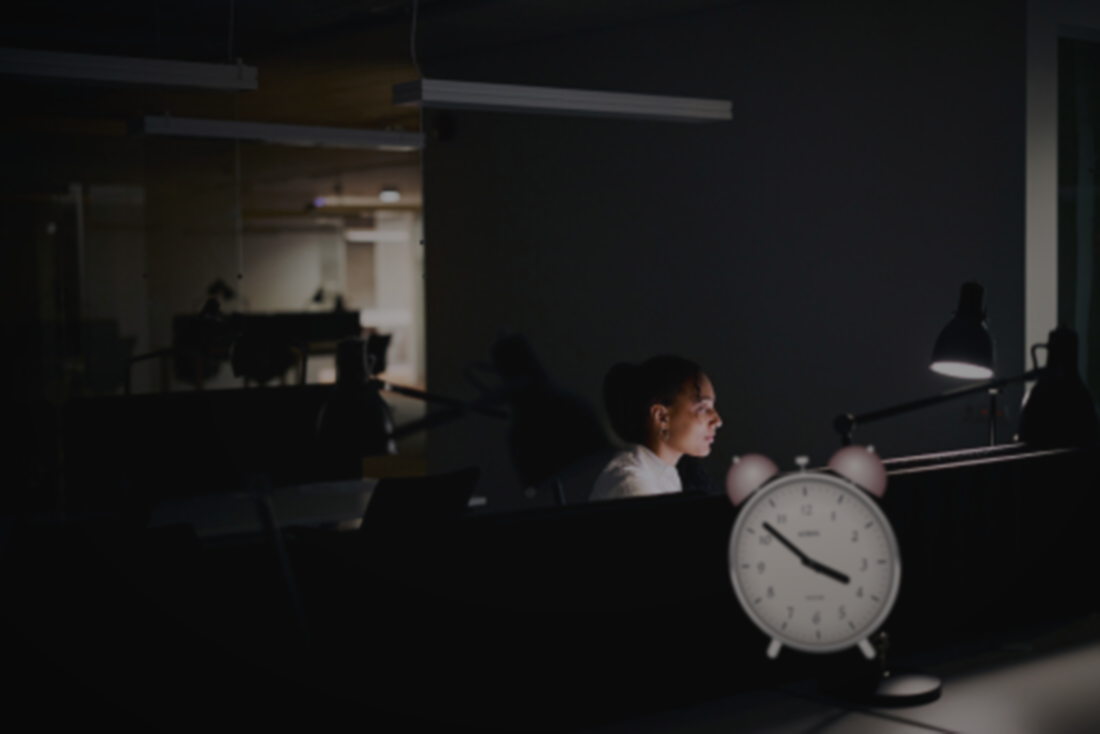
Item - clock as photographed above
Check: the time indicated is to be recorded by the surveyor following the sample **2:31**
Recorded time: **3:52**
